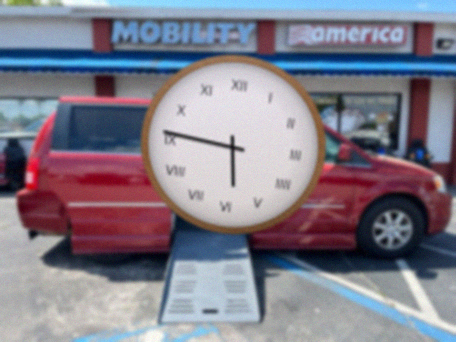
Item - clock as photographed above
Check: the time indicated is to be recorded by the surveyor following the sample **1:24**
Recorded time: **5:46**
